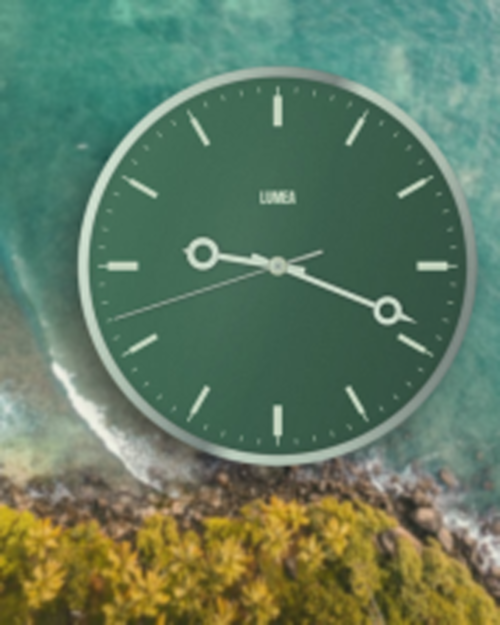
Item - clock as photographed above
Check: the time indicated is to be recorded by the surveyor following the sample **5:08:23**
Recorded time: **9:18:42**
